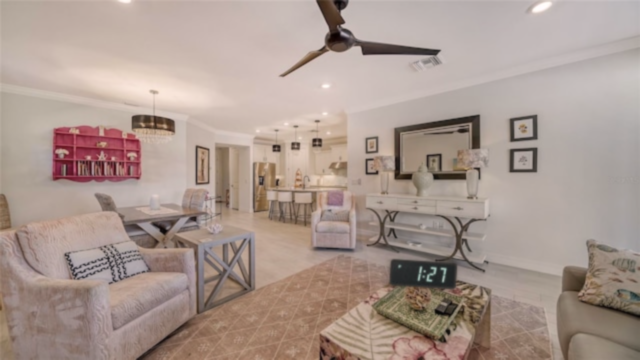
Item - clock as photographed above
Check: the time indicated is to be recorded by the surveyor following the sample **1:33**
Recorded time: **1:27**
